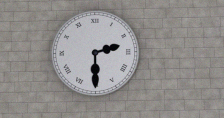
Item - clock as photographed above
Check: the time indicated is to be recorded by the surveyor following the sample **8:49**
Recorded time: **2:30**
